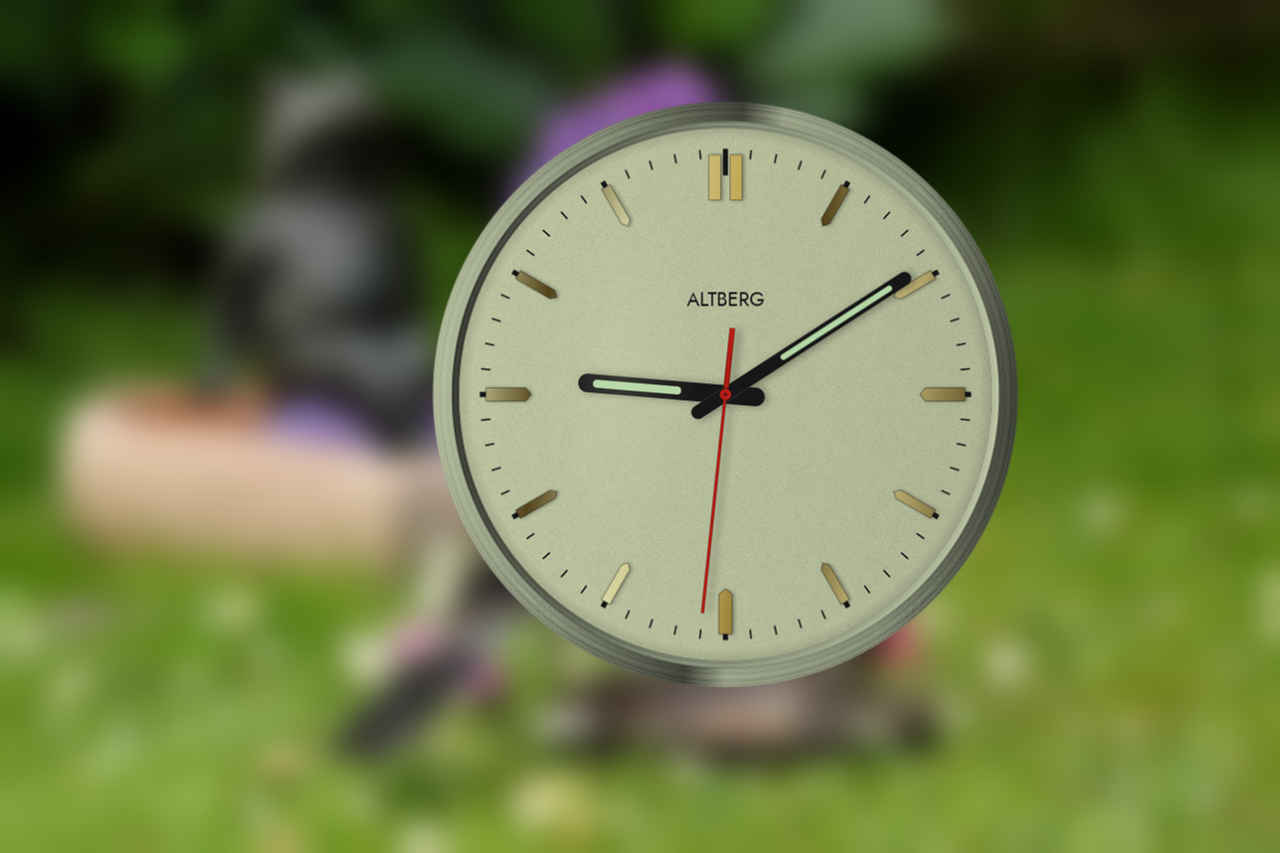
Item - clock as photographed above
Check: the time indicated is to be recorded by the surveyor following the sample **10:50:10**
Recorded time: **9:09:31**
